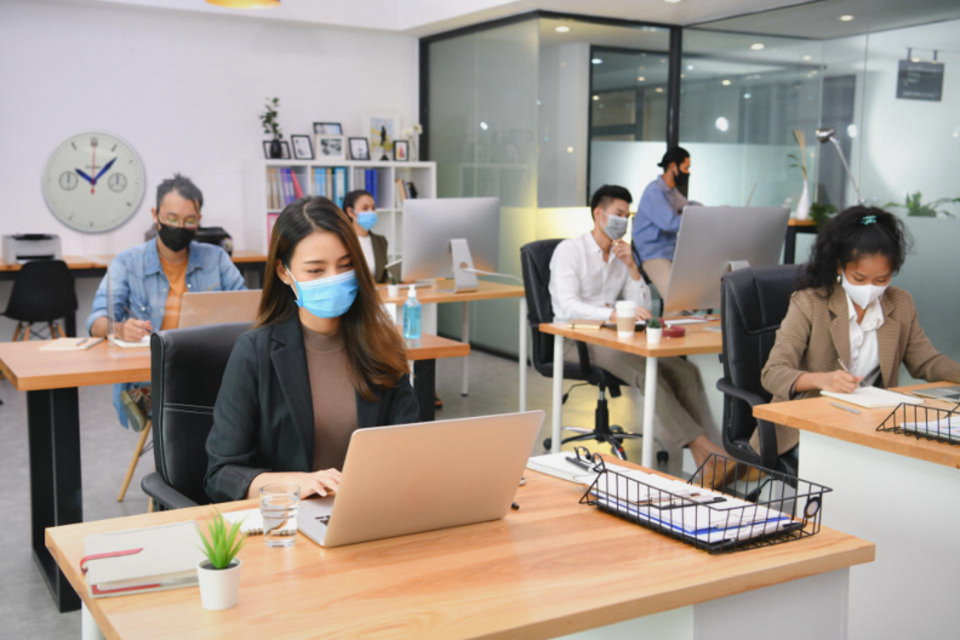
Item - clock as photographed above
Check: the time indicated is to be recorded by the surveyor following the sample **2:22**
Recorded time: **10:07**
